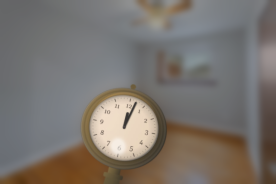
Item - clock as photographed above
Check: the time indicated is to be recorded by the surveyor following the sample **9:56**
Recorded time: **12:02**
